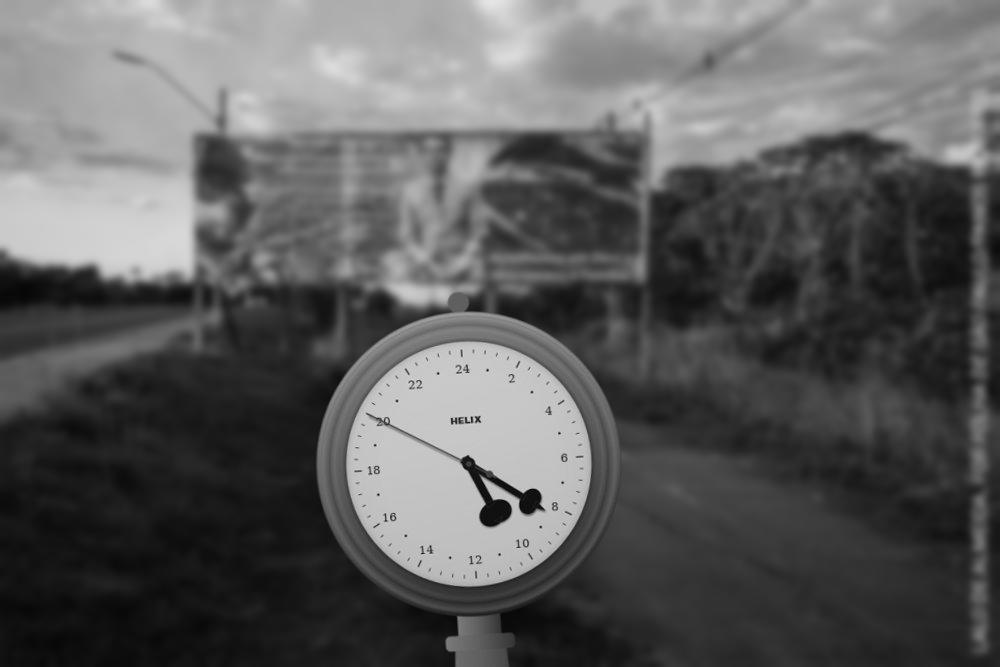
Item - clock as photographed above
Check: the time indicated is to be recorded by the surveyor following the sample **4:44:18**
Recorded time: **10:20:50**
